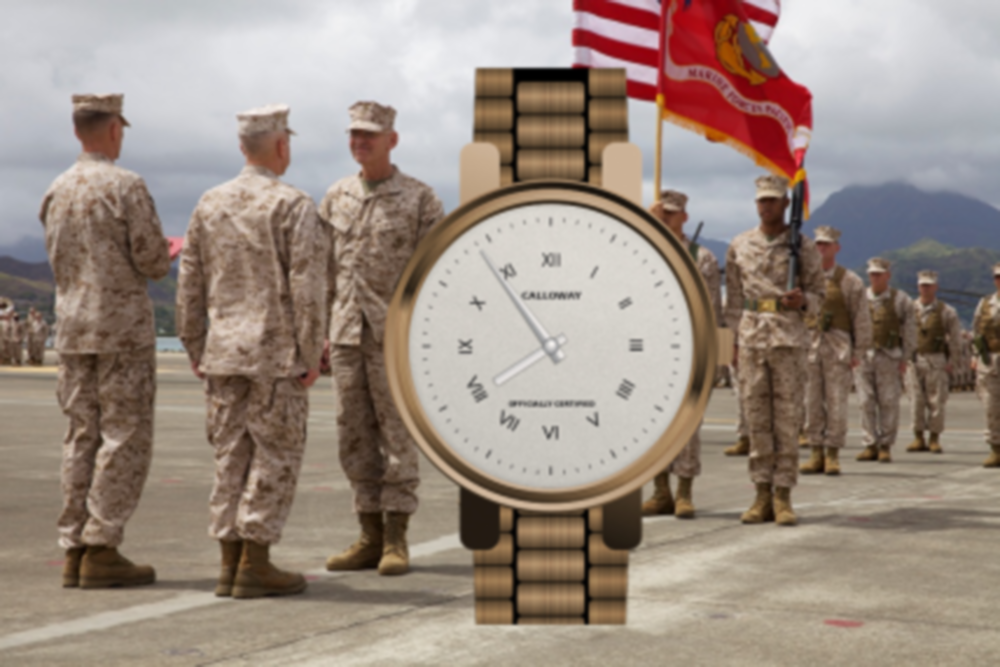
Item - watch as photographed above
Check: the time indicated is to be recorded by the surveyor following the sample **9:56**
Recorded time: **7:54**
